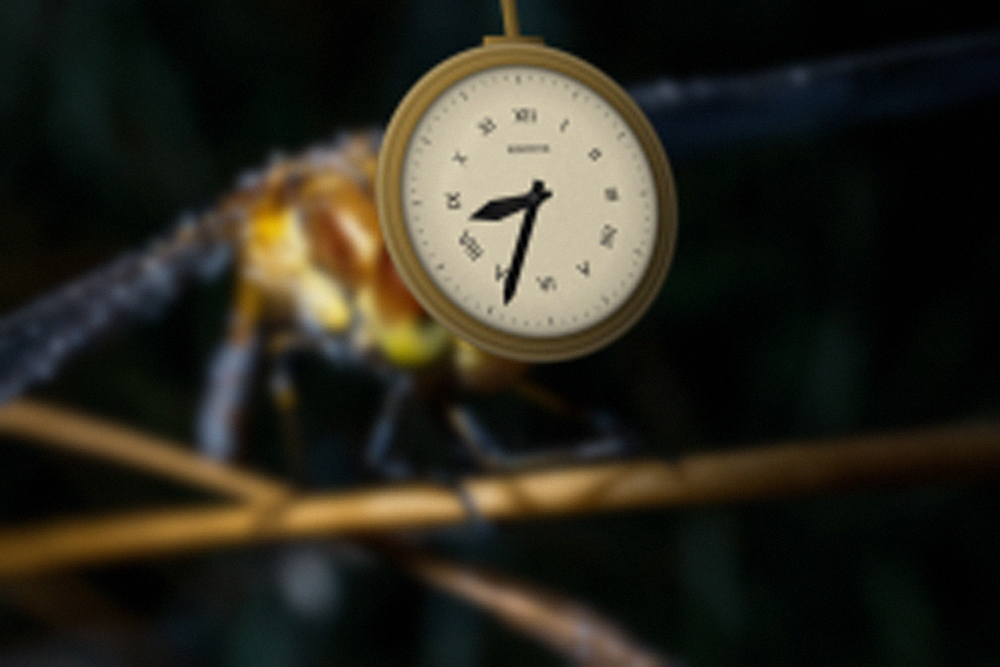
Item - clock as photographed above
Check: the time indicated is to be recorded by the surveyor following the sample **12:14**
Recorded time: **8:34**
